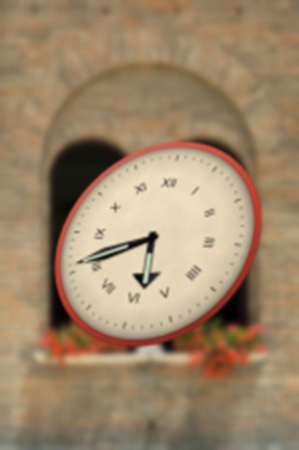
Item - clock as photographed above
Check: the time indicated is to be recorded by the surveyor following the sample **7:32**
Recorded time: **5:41**
